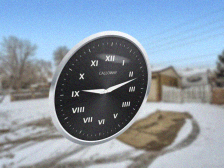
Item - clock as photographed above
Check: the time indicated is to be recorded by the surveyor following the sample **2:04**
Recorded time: **9:12**
